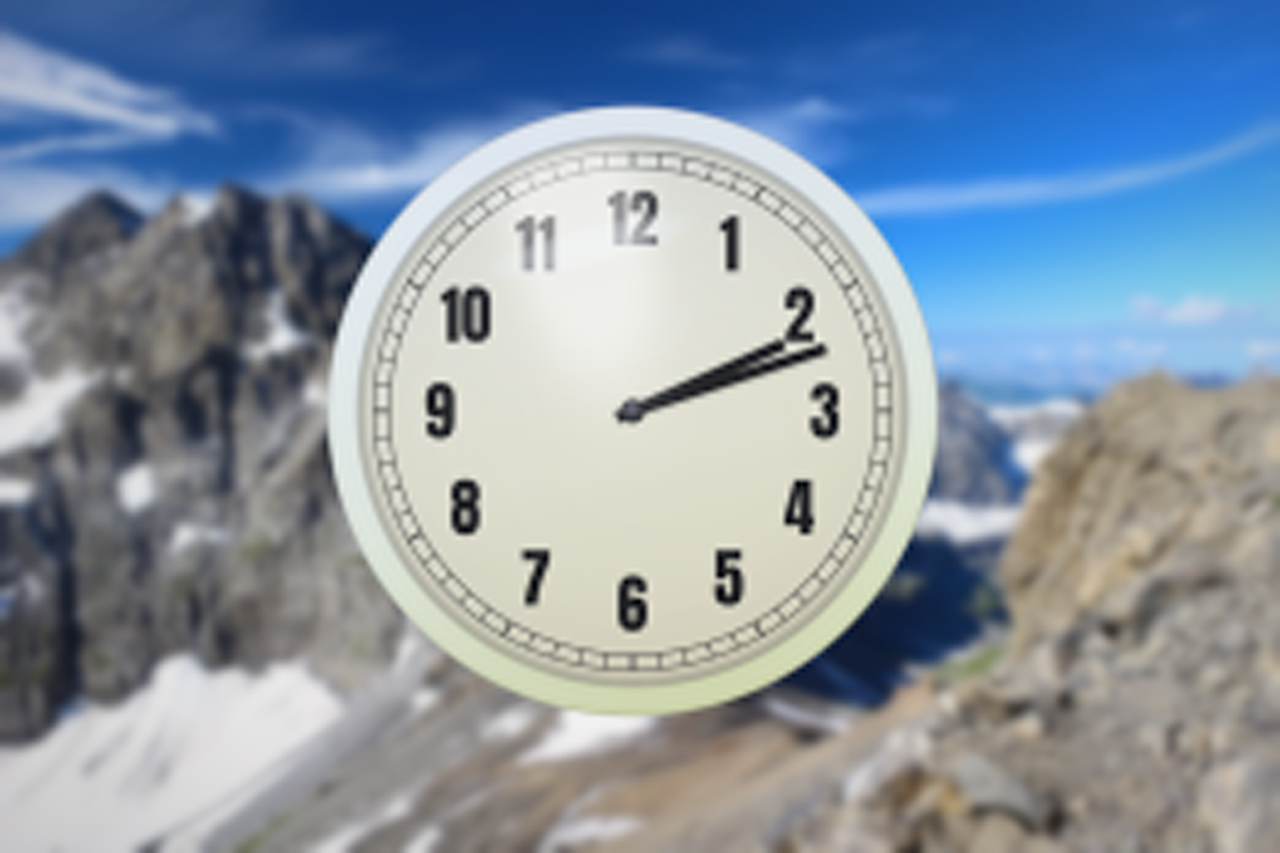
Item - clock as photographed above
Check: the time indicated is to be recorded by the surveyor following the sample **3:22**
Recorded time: **2:12**
